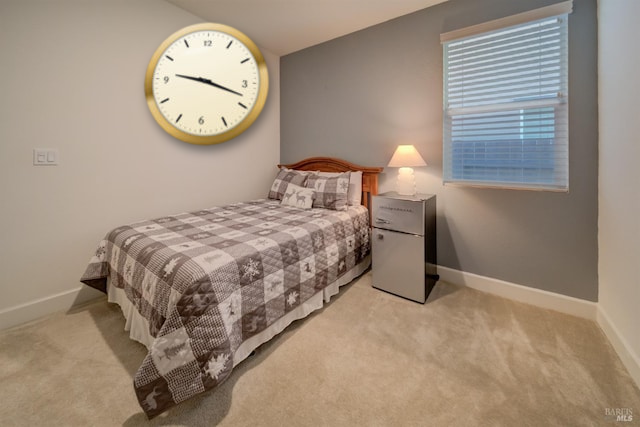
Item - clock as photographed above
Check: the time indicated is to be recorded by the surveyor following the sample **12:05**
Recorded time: **9:18**
